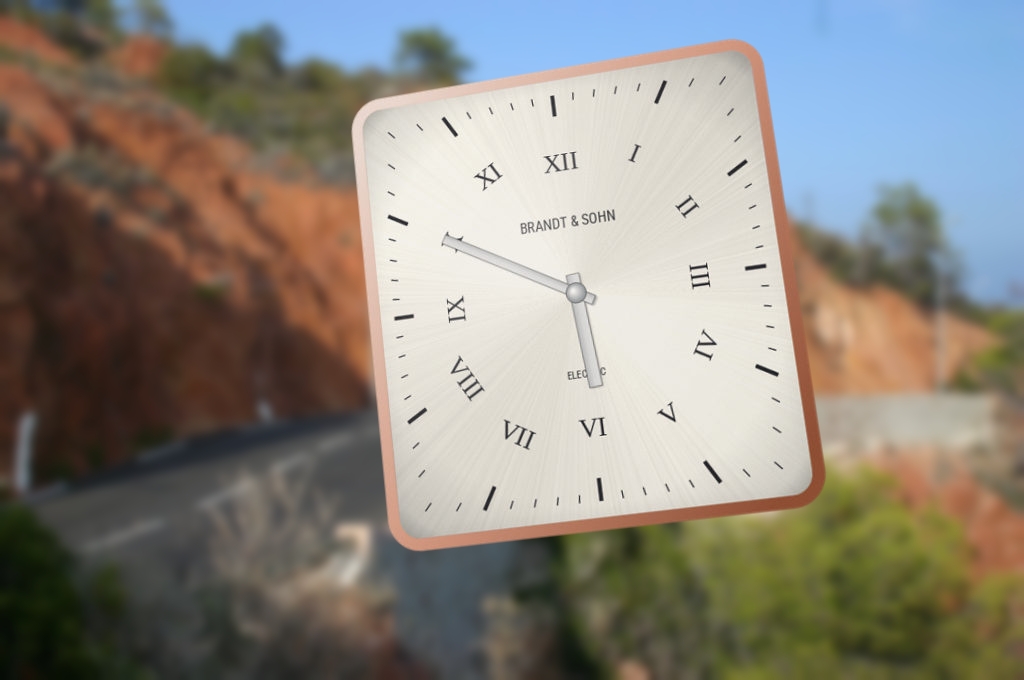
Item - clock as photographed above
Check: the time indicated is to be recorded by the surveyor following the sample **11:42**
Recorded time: **5:50**
